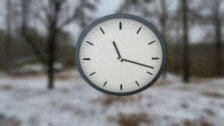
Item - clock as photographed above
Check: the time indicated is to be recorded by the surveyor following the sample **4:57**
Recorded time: **11:18**
